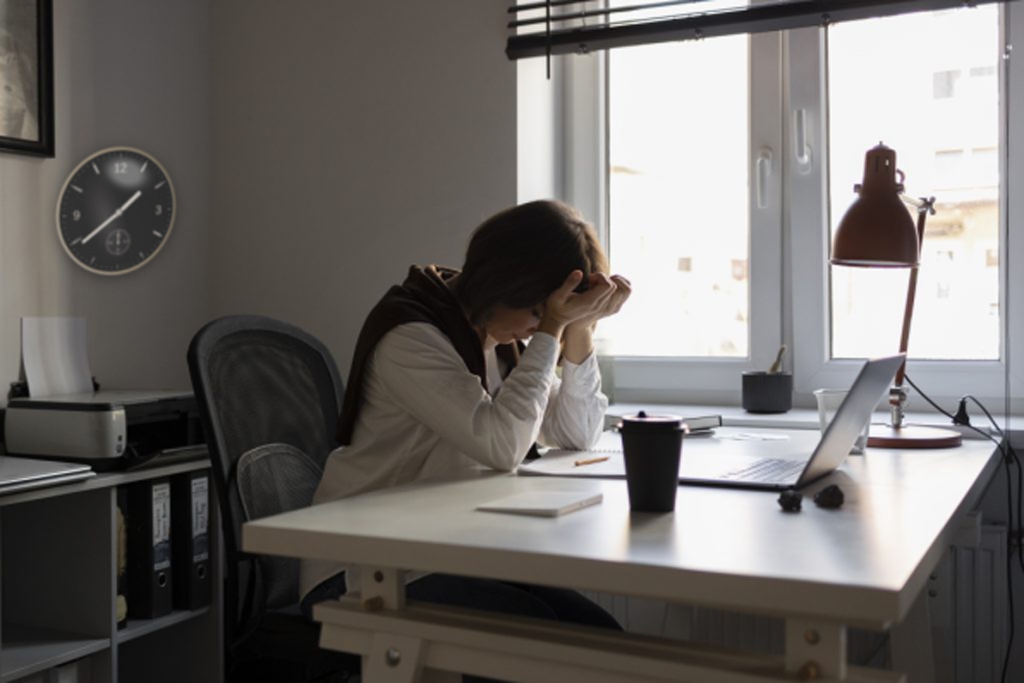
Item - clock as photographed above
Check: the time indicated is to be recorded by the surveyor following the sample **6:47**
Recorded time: **1:39**
